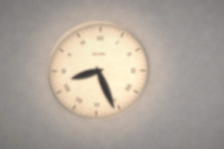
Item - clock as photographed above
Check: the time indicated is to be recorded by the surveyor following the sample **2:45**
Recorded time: **8:26**
